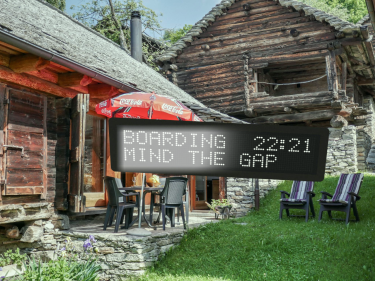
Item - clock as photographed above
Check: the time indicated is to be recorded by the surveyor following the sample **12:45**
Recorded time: **22:21**
